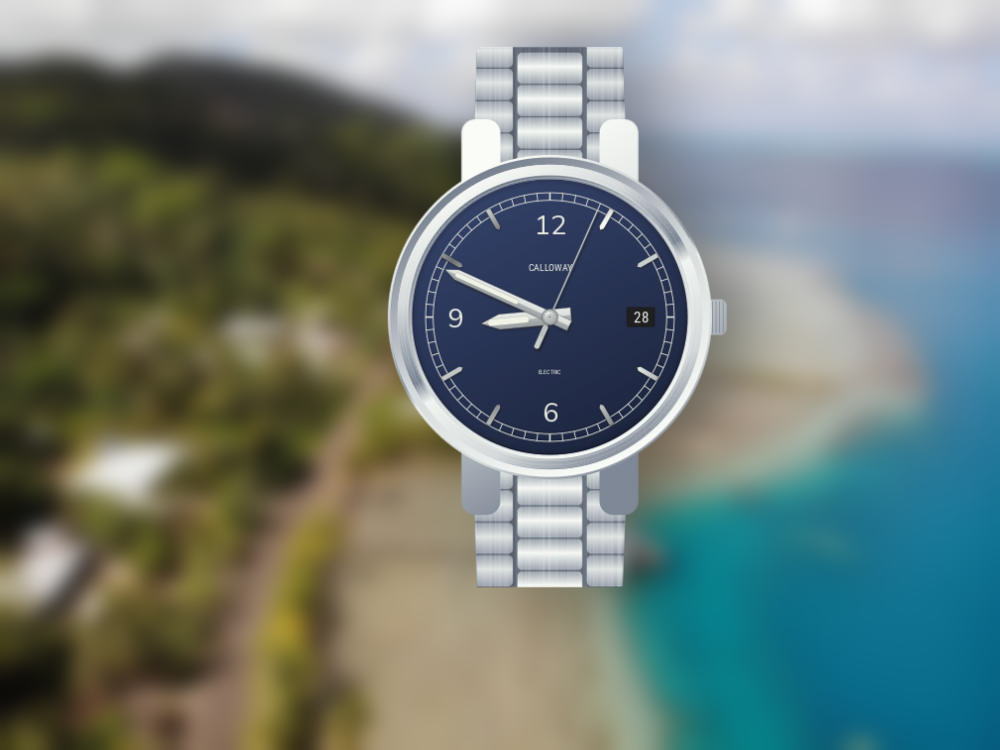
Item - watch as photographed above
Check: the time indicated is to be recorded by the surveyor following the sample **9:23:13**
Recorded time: **8:49:04**
